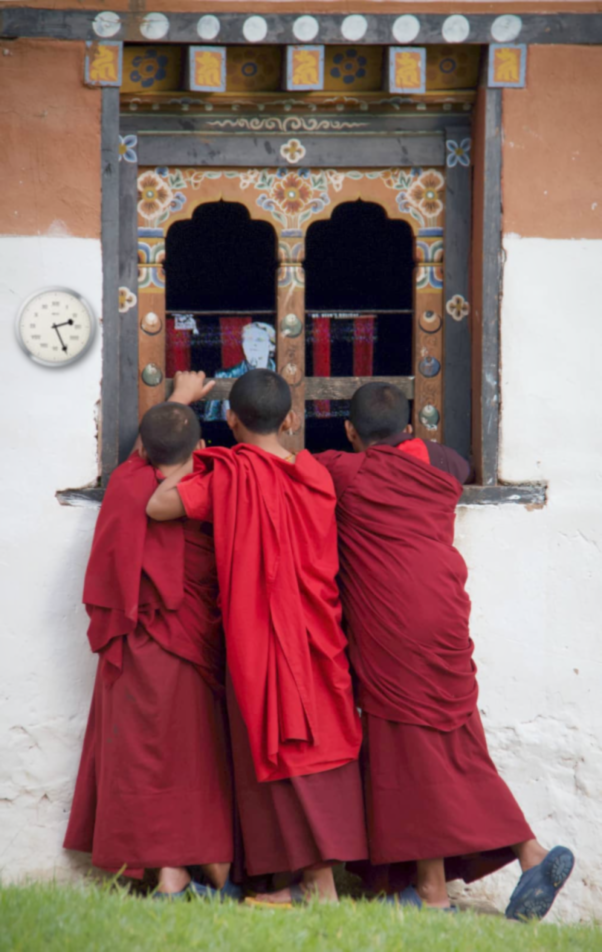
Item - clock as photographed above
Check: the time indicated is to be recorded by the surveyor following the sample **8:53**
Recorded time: **2:26**
